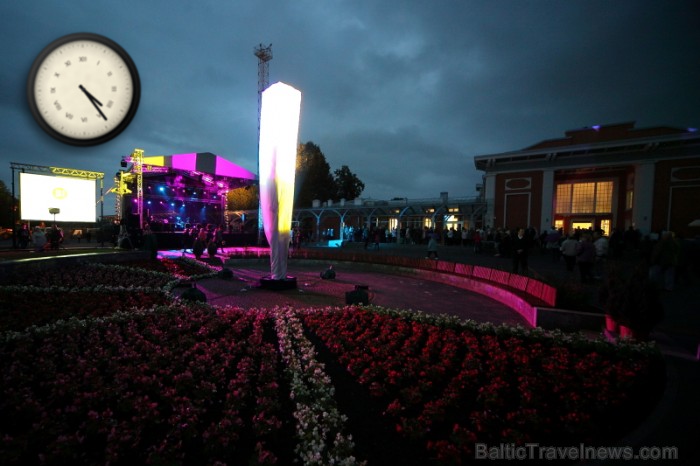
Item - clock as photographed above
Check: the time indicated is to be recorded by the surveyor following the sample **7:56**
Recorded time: **4:24**
